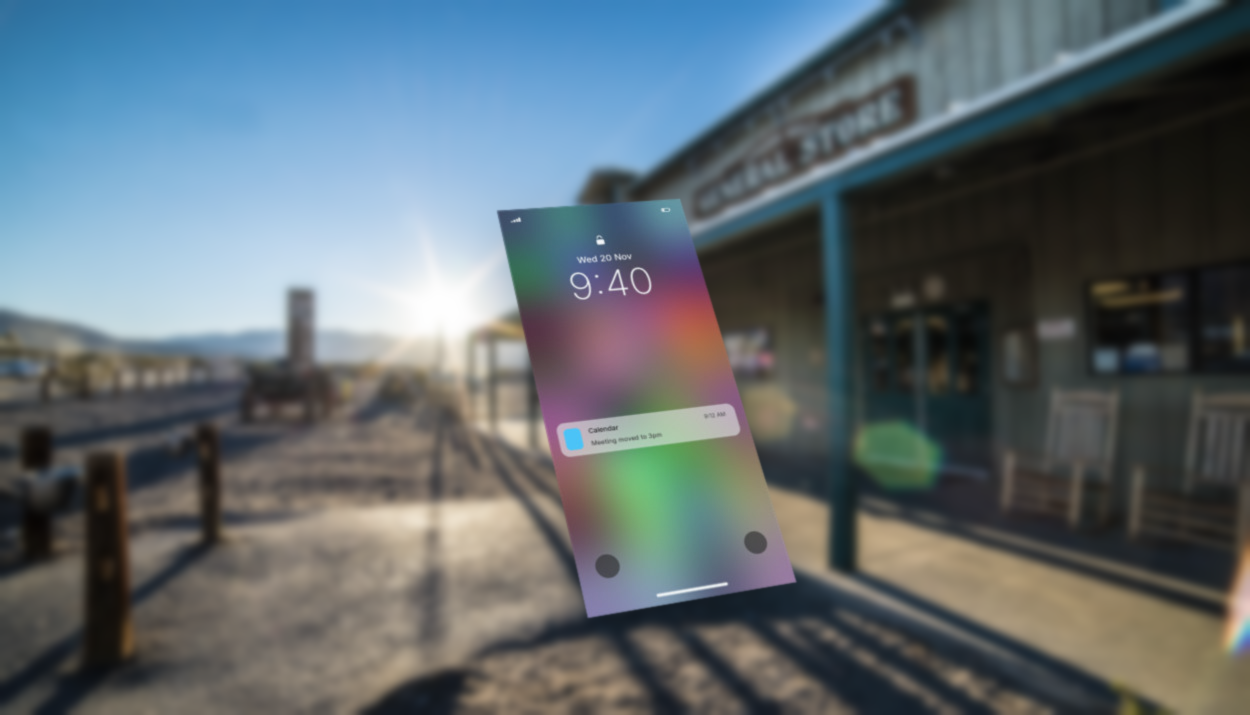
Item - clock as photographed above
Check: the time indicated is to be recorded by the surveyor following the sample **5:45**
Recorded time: **9:40**
